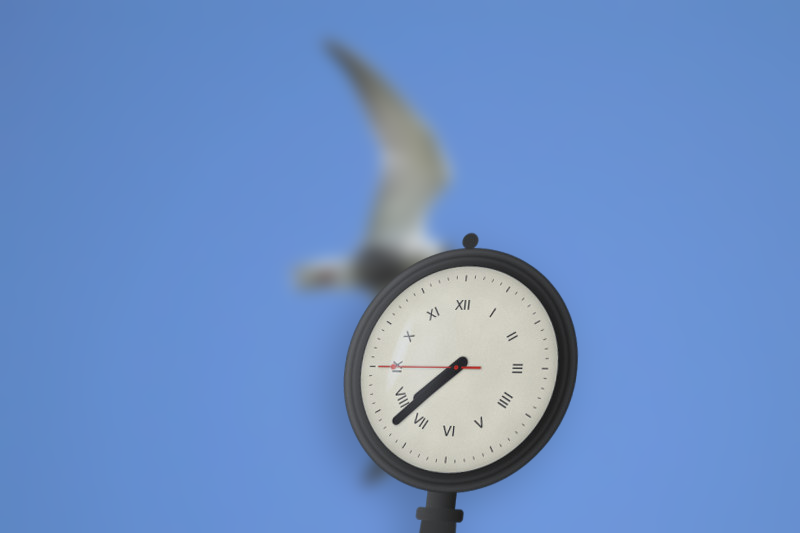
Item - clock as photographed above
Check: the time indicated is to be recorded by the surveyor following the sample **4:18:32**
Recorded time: **7:37:45**
